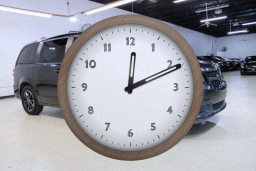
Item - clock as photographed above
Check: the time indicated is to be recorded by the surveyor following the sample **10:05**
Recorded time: **12:11**
